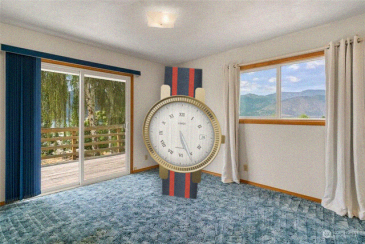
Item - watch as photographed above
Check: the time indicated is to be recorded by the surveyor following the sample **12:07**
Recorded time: **5:26**
